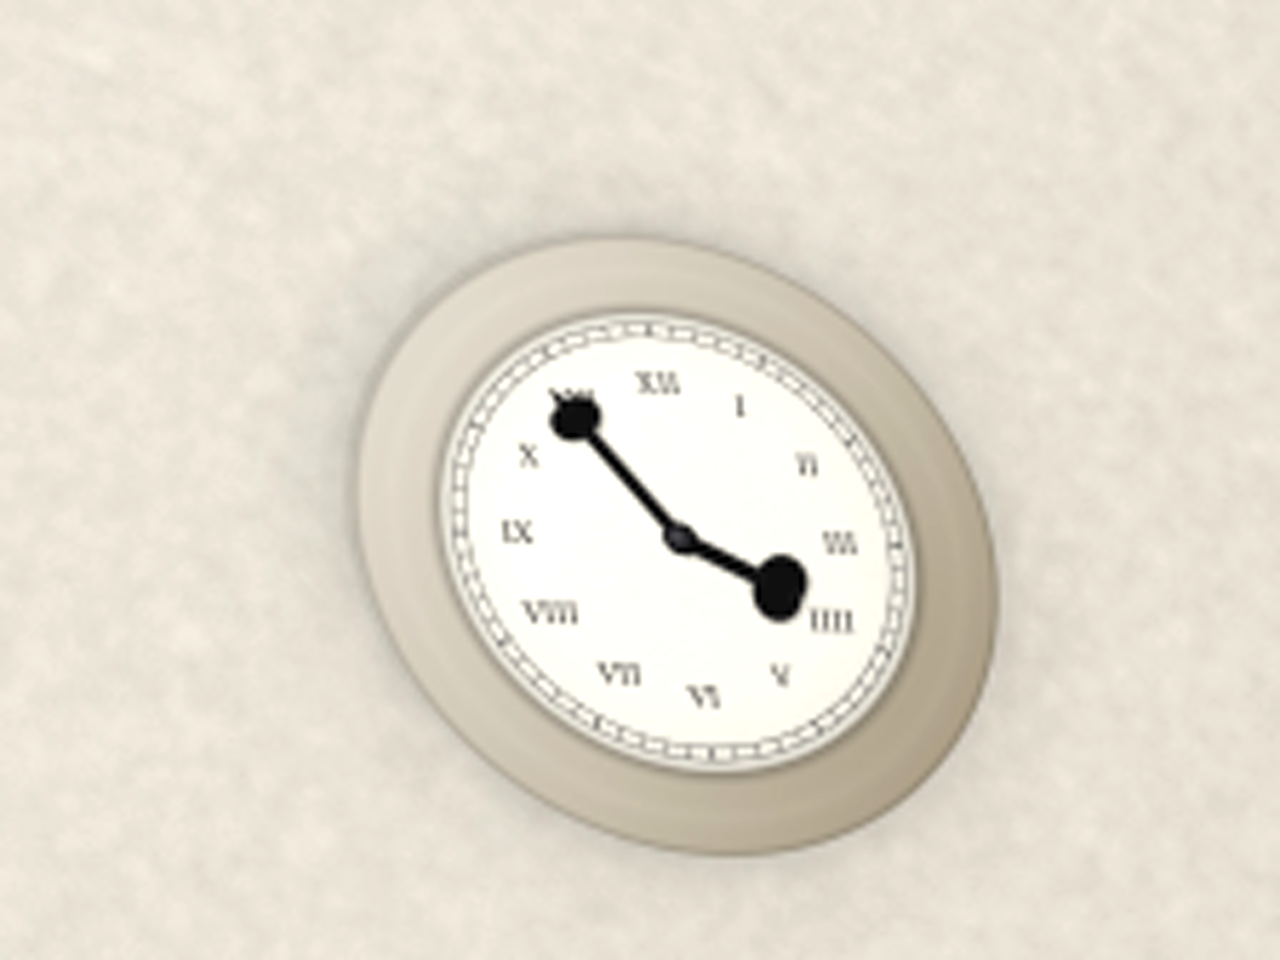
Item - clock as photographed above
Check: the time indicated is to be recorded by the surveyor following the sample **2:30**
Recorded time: **3:54**
